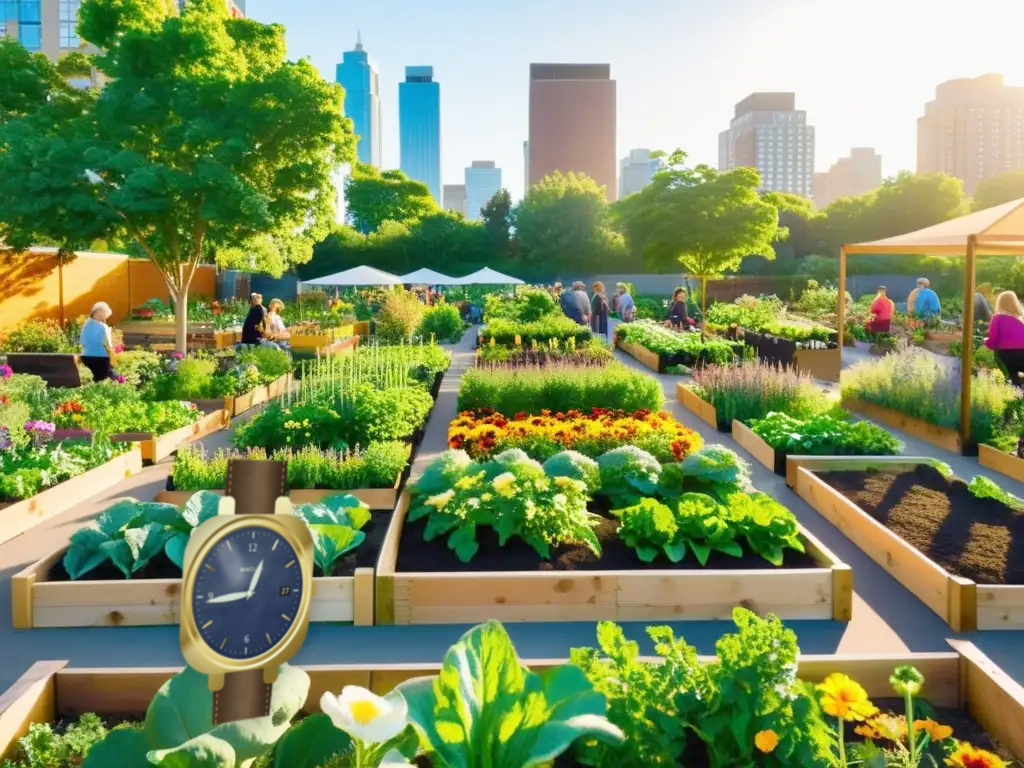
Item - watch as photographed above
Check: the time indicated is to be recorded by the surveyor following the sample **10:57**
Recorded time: **12:44**
